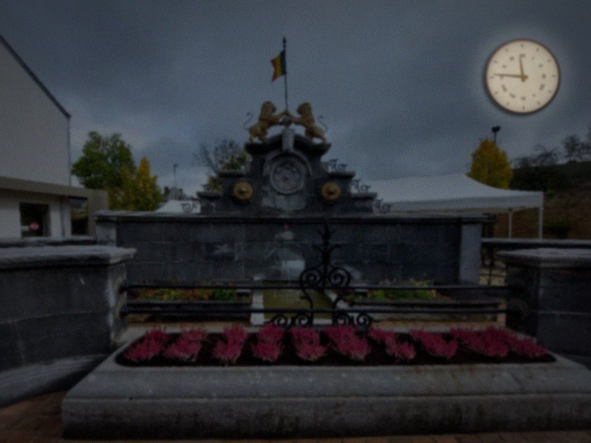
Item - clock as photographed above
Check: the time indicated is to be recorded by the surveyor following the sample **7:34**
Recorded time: **11:46**
